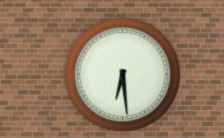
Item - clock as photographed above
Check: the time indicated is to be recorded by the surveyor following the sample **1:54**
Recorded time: **6:29**
